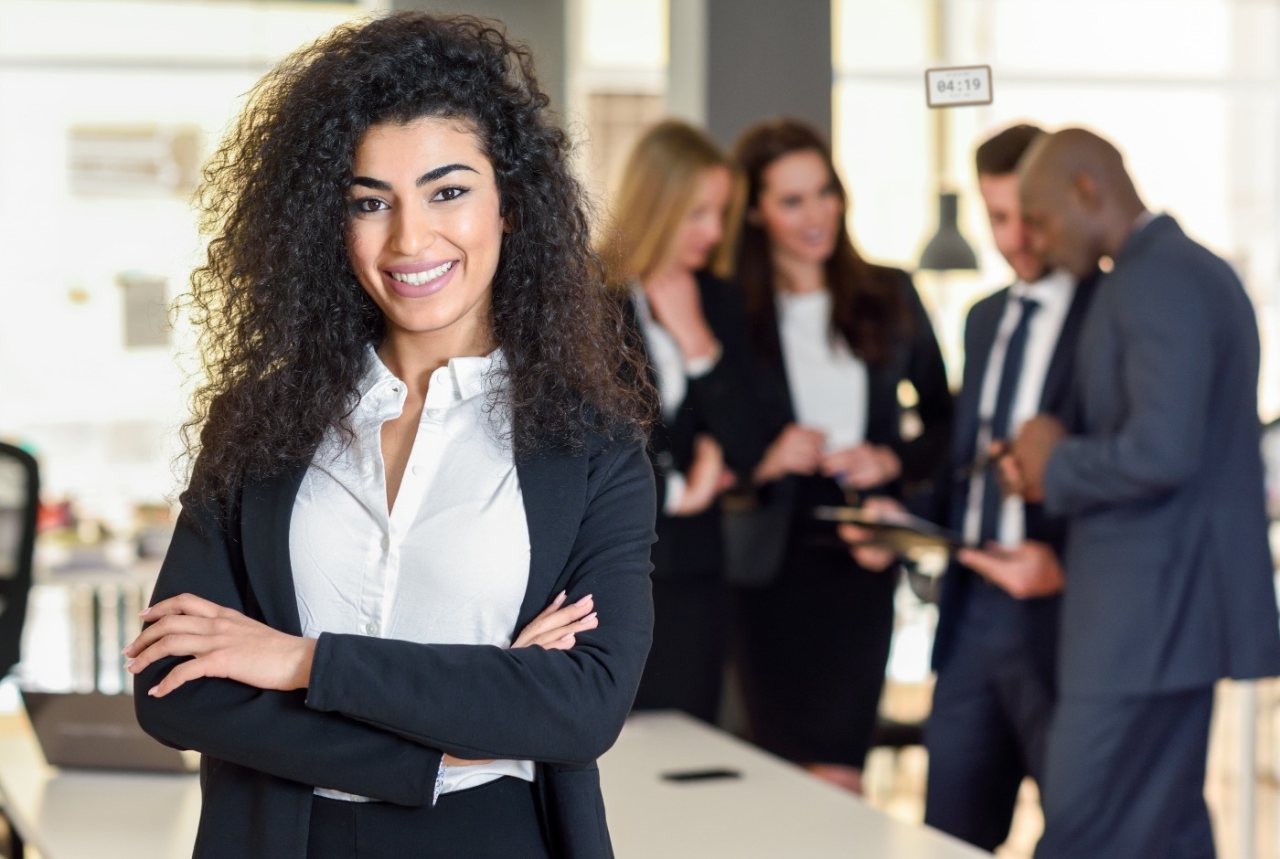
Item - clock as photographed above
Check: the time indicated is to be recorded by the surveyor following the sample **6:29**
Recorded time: **4:19**
